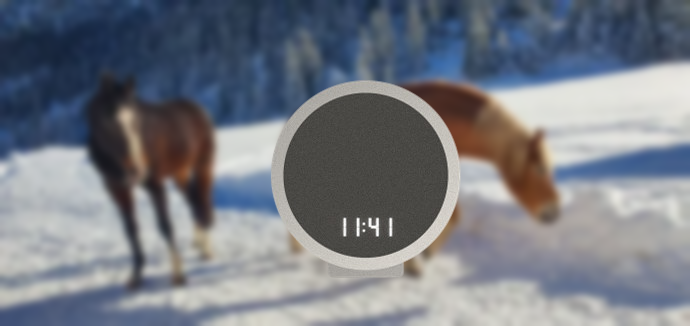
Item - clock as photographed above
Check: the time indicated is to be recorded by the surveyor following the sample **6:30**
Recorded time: **11:41**
